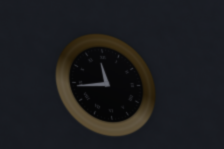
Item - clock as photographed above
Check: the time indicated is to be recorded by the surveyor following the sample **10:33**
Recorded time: **11:44**
